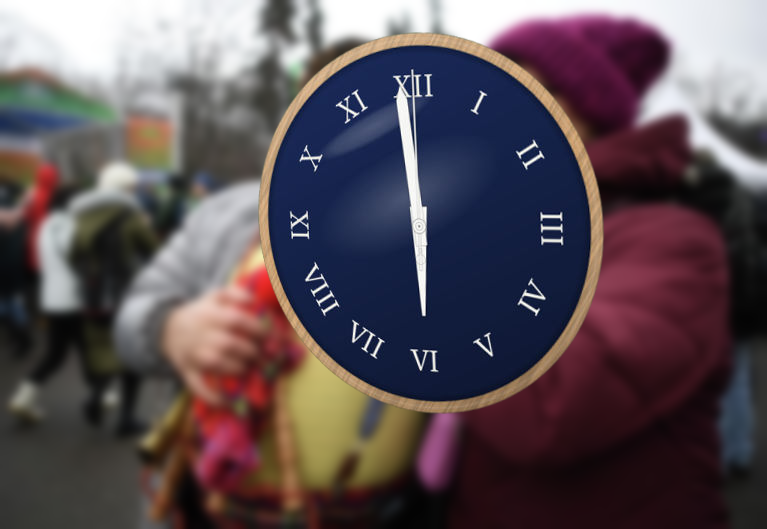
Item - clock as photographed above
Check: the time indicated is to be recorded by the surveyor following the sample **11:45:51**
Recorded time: **5:59:00**
